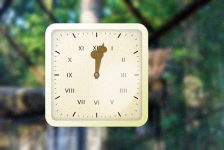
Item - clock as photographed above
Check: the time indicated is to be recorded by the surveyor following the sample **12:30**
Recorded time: **12:02**
